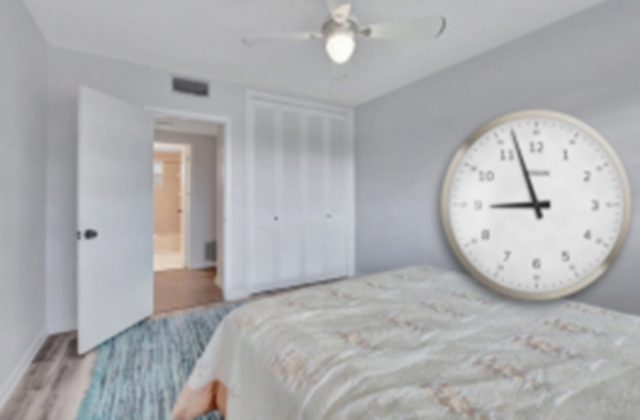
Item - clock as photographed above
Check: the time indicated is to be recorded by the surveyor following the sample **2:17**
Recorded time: **8:57**
